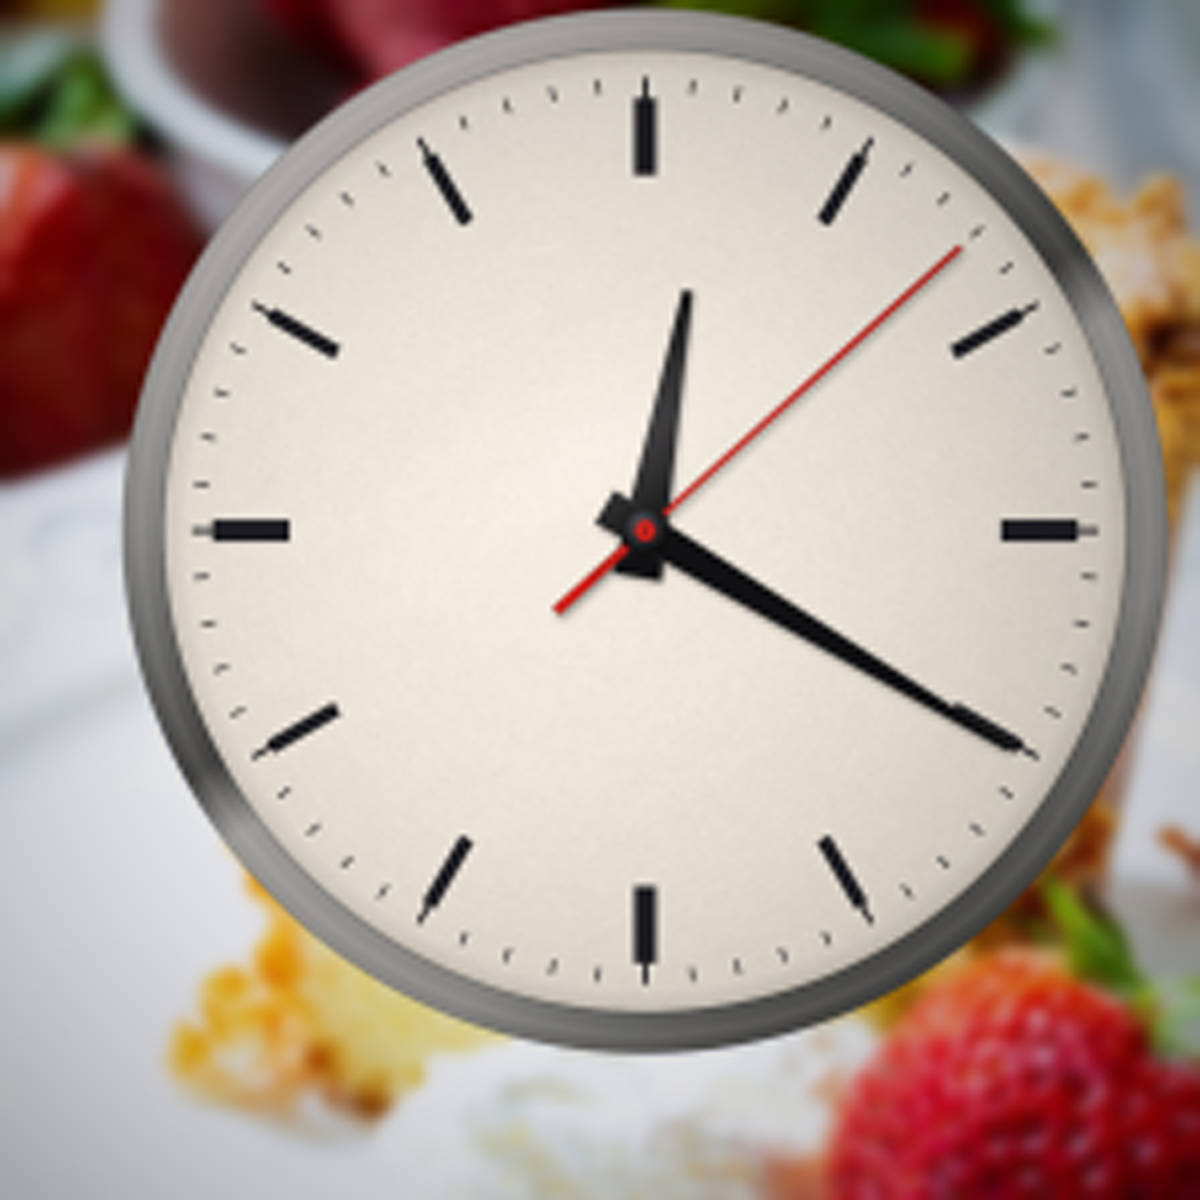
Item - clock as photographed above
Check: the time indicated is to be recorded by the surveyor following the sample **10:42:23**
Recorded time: **12:20:08**
